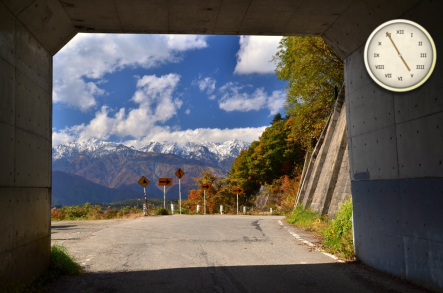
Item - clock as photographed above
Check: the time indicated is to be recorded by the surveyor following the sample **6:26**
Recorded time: **4:55**
